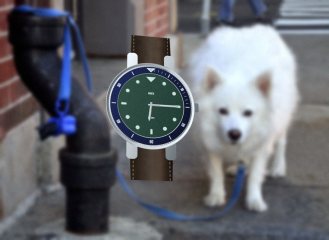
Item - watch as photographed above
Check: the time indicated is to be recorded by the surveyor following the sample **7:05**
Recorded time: **6:15**
